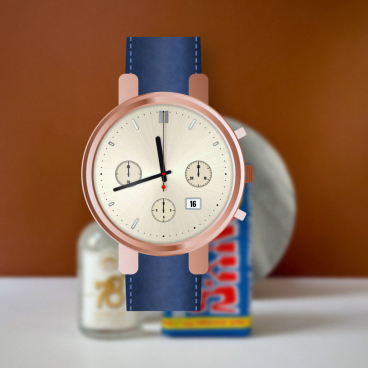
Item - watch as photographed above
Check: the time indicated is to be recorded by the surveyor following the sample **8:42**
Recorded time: **11:42**
